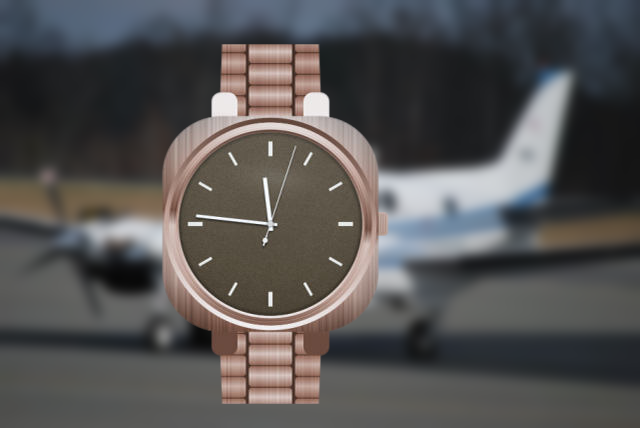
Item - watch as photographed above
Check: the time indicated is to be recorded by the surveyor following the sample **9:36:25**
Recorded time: **11:46:03**
